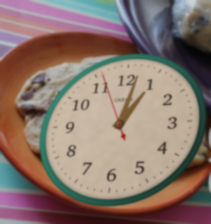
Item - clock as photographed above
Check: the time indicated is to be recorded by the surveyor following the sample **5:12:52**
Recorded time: **1:01:56**
